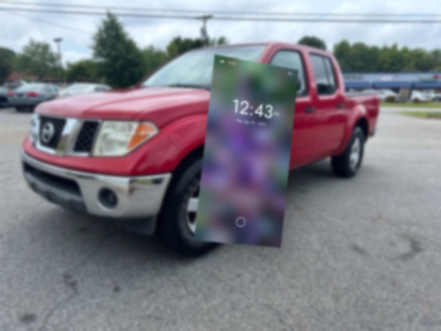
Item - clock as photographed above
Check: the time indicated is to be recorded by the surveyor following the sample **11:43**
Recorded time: **12:43**
